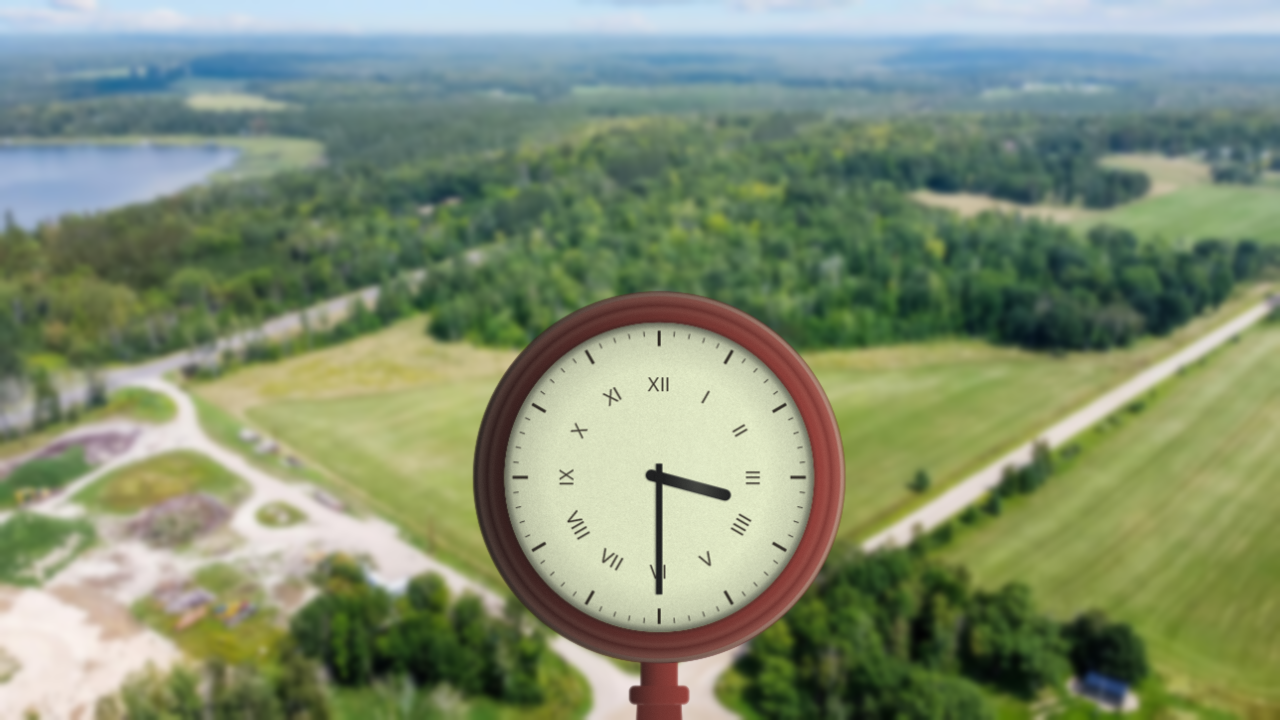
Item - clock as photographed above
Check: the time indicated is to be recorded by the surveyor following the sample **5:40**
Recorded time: **3:30**
